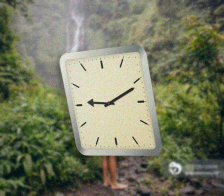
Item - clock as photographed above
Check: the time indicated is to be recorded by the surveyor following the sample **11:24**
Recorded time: **9:11**
